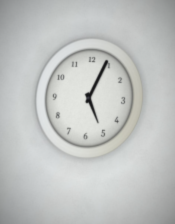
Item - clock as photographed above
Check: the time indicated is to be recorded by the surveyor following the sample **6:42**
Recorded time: **5:04**
